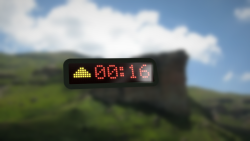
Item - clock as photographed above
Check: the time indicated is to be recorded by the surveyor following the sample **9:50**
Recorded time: **0:16**
